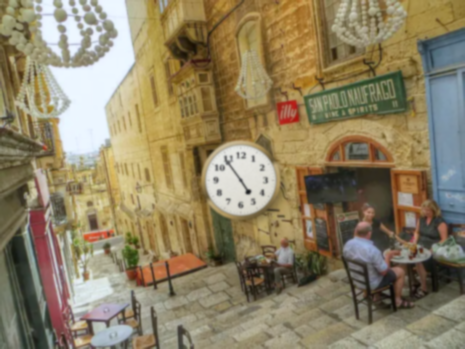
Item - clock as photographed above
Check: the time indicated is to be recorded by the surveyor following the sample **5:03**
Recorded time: **4:54**
